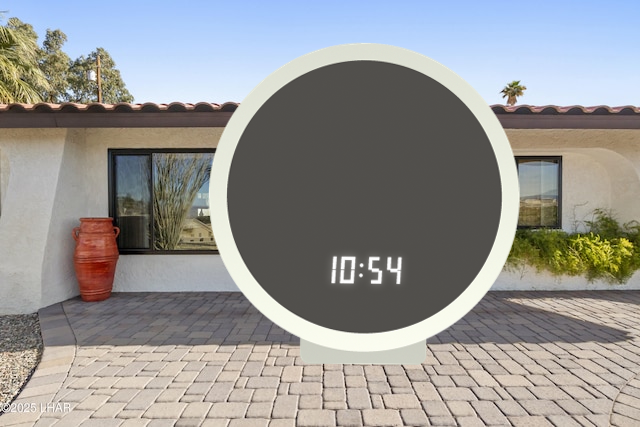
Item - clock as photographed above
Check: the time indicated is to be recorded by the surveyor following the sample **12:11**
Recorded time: **10:54**
